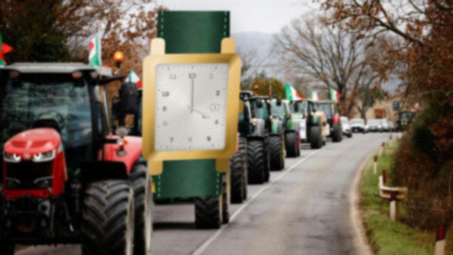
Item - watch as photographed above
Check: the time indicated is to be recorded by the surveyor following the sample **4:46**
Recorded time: **4:00**
